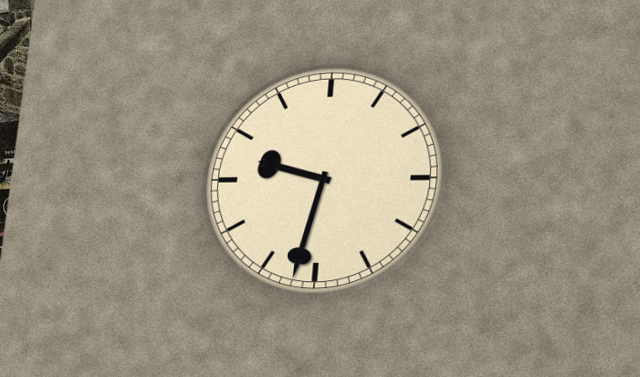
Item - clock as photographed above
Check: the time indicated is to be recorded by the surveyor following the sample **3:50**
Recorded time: **9:32**
